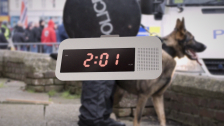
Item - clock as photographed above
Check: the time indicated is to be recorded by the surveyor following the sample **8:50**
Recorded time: **2:01**
